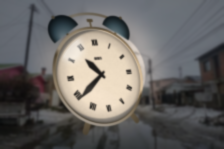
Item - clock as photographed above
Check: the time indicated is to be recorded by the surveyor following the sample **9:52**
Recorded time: **10:39**
